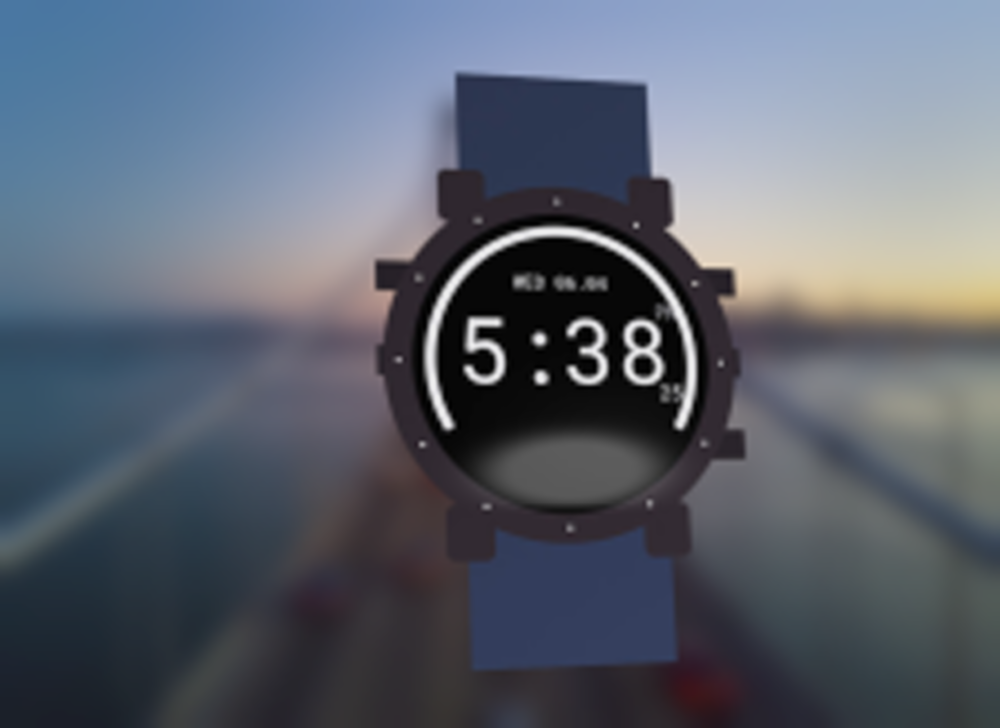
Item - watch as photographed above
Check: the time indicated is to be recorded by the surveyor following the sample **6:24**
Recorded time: **5:38**
